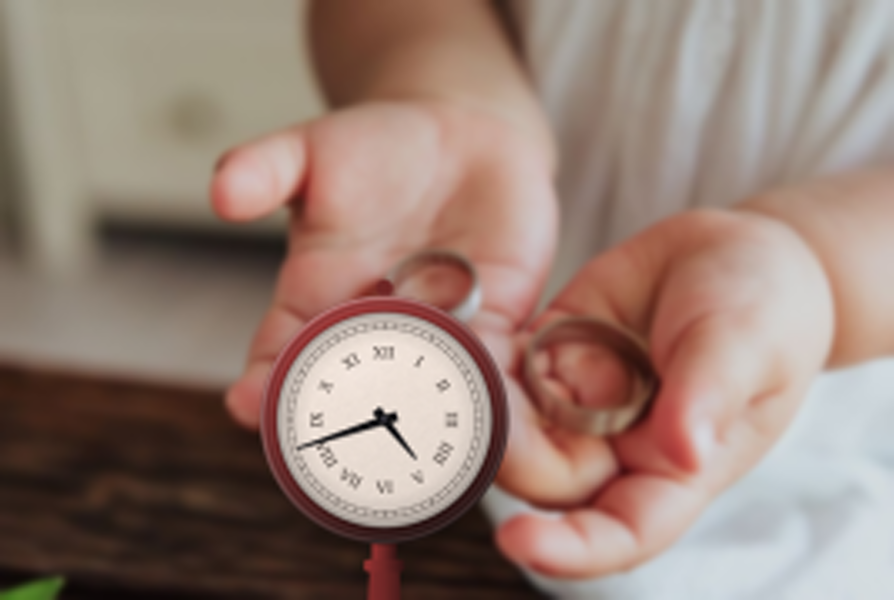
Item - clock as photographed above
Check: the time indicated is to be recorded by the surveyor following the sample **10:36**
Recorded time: **4:42**
